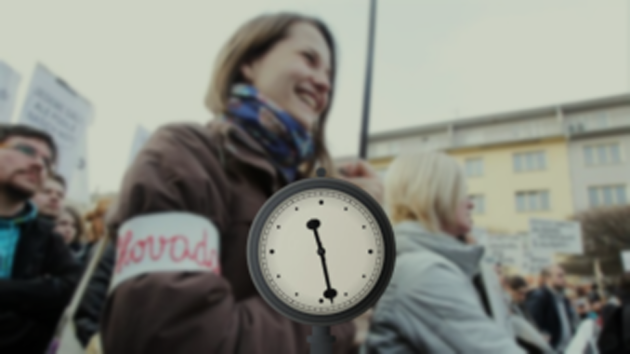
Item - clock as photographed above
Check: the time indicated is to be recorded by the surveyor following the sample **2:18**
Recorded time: **11:28**
